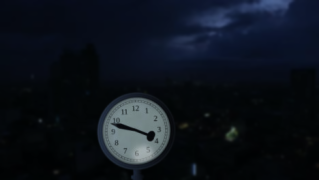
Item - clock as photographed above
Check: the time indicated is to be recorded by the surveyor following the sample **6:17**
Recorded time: **3:48**
